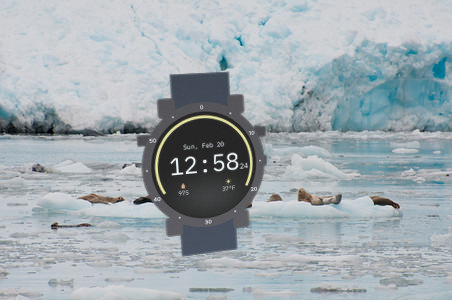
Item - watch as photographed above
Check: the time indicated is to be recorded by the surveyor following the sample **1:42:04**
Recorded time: **12:58:24**
